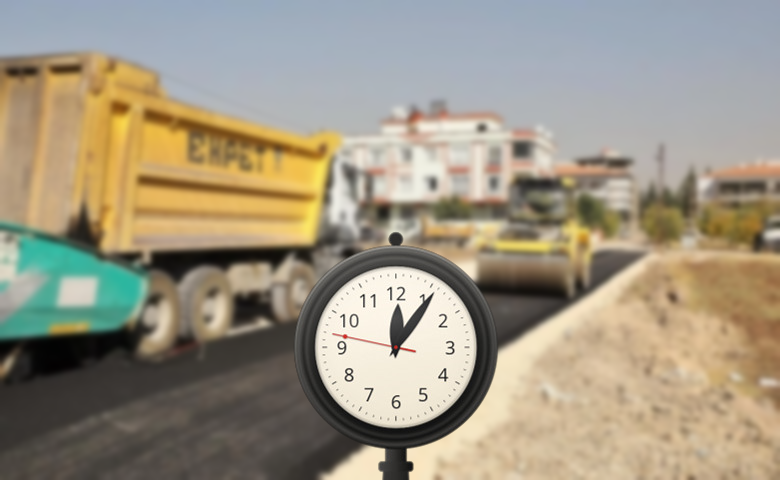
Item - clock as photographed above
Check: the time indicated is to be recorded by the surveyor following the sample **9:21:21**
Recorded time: **12:05:47**
